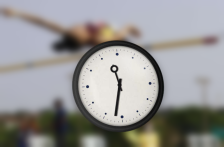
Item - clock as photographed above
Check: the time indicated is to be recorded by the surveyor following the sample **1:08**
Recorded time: **11:32**
